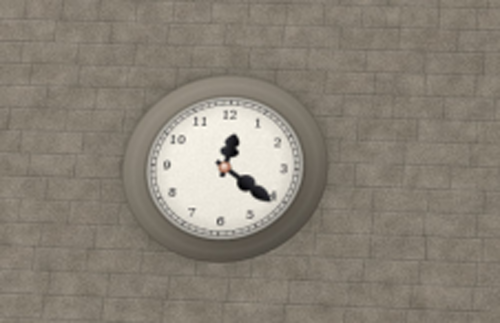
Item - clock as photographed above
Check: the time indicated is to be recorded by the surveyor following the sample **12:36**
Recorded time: **12:21**
